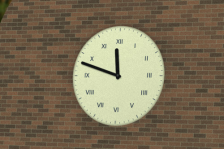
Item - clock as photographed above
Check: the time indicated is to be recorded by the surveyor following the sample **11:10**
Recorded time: **11:48**
